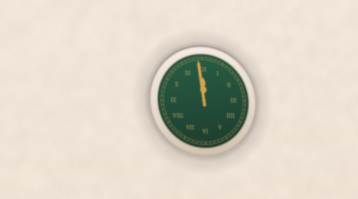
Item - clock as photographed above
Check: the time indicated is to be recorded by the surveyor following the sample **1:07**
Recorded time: **11:59**
